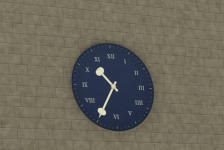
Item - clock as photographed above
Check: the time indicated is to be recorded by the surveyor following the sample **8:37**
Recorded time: **10:35**
